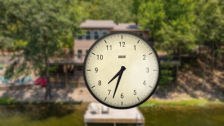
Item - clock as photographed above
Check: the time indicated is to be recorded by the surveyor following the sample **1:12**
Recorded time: **7:33**
